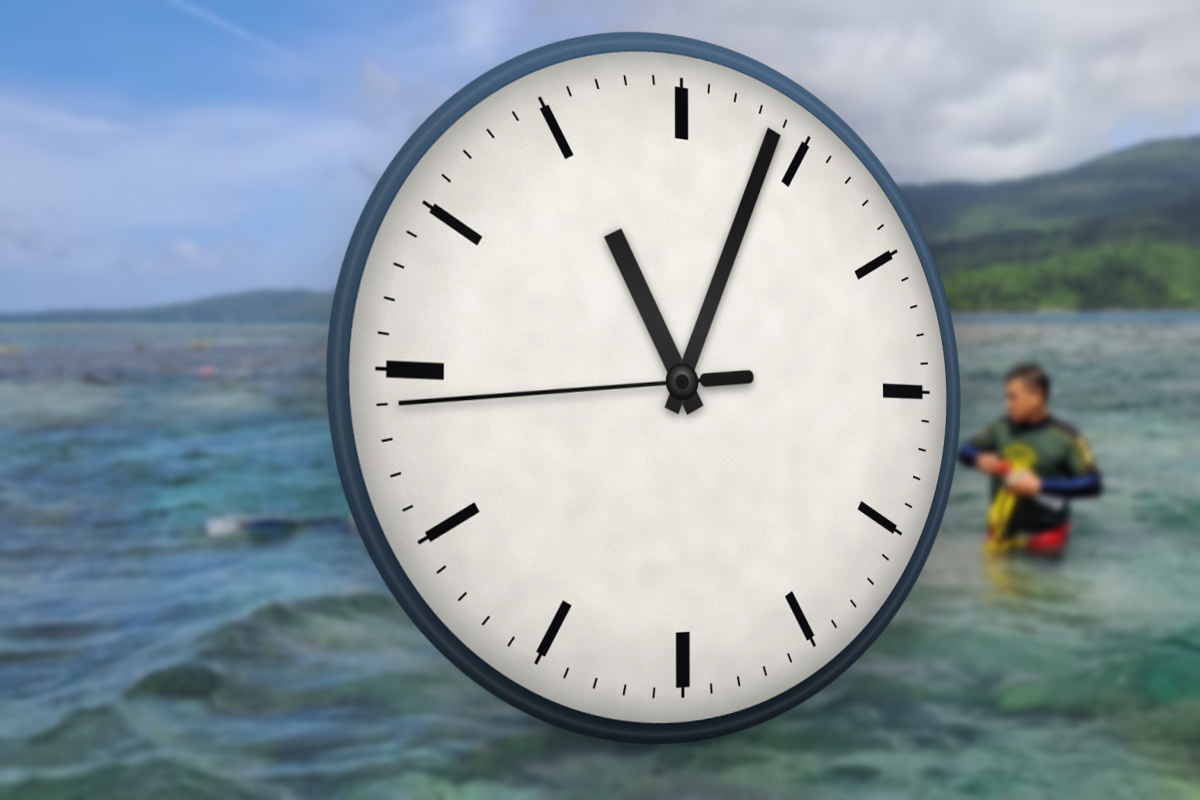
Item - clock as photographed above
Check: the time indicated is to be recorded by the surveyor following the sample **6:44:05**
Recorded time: **11:03:44**
